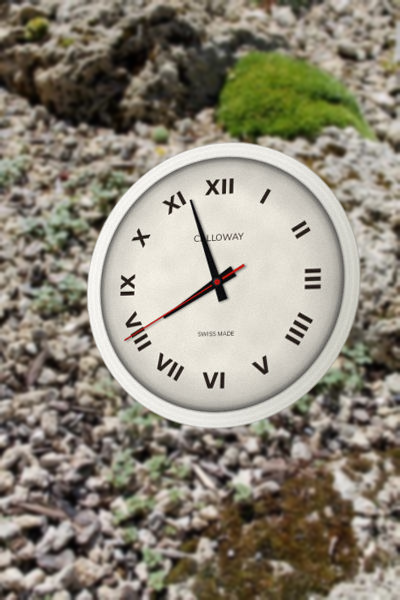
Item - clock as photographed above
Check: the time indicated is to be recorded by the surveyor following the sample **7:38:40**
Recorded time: **7:56:40**
